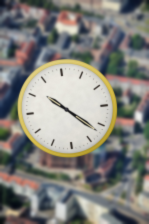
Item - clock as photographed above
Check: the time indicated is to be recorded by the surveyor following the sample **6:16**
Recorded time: **10:22**
